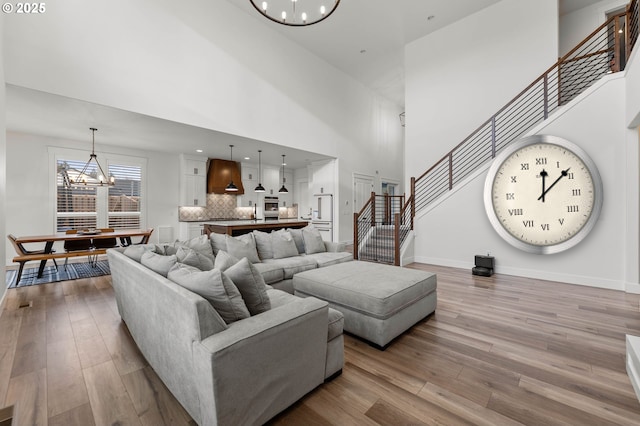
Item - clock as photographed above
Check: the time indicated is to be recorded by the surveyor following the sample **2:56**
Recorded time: **12:08**
